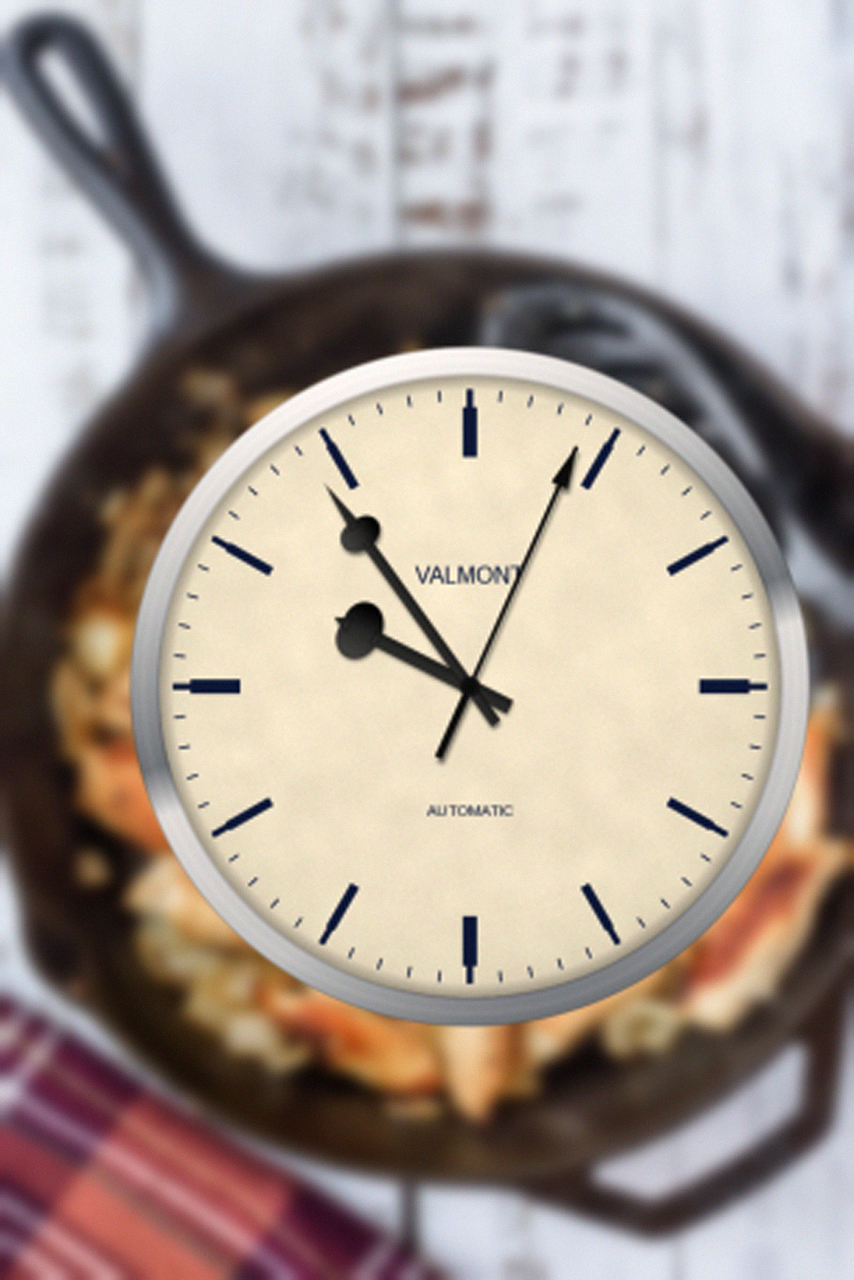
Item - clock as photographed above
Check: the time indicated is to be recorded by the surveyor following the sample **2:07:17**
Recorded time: **9:54:04**
